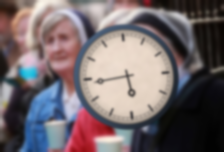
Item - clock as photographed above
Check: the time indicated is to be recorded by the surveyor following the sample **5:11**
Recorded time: **5:44**
